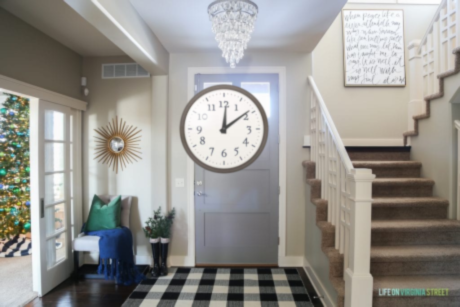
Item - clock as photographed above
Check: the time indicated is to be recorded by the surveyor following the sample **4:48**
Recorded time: **12:09**
